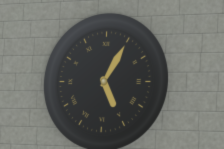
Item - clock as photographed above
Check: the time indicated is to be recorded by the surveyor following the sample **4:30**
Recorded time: **5:05**
